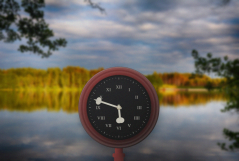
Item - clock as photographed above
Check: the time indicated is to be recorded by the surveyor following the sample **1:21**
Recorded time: **5:48**
